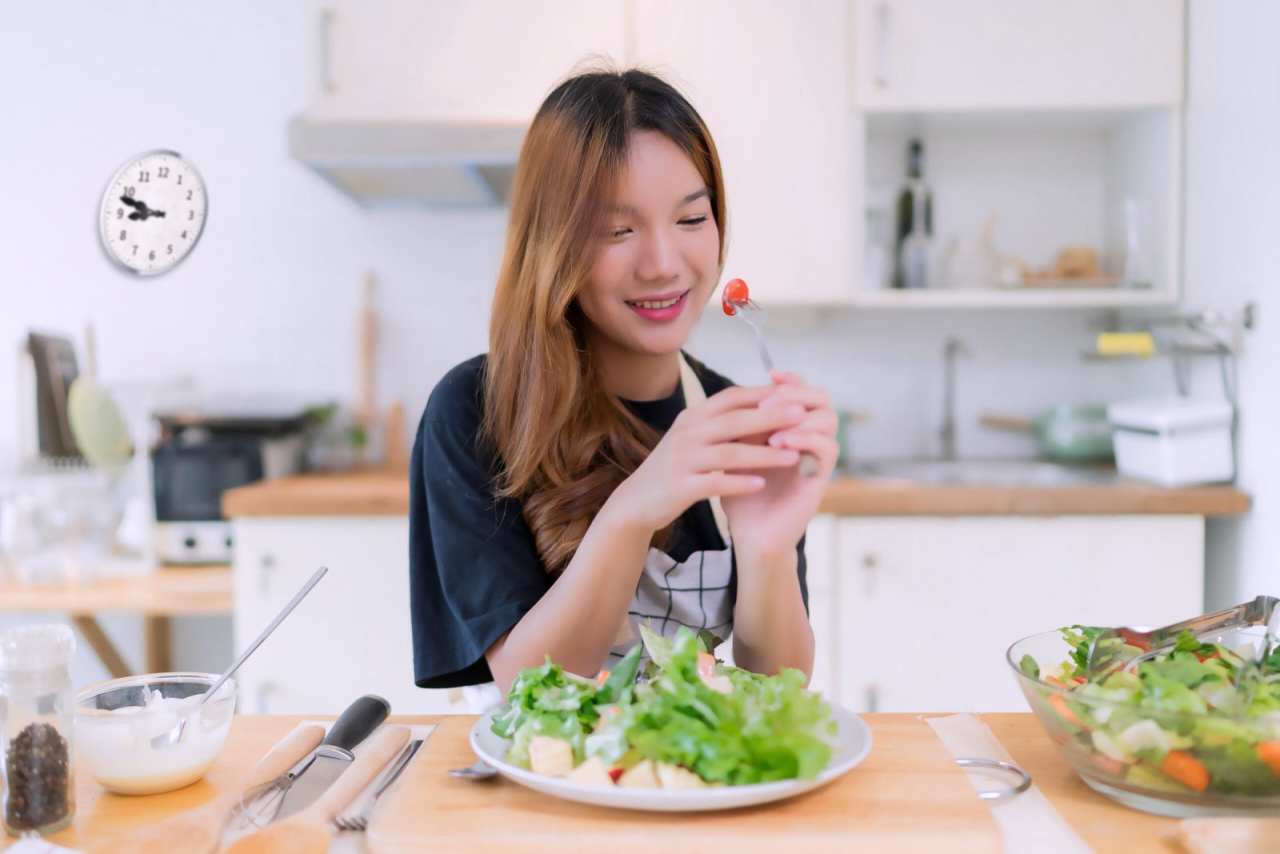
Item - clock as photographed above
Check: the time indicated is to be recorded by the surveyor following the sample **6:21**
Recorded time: **8:48**
